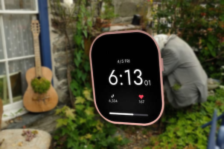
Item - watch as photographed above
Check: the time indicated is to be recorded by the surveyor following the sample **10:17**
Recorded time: **6:13**
